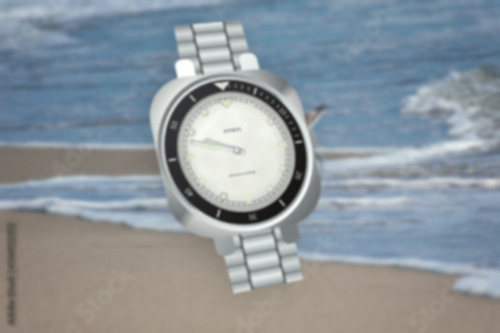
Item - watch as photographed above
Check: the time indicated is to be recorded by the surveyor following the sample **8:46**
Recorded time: **9:48**
